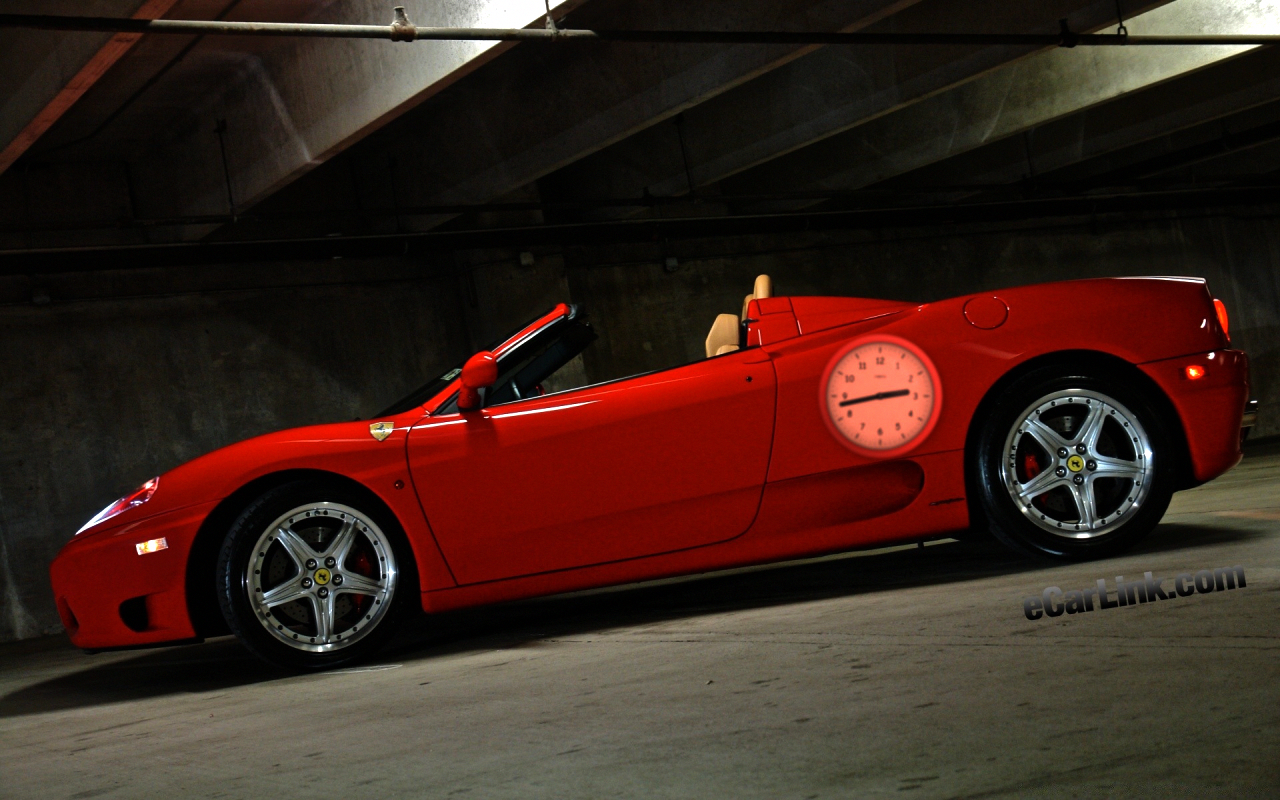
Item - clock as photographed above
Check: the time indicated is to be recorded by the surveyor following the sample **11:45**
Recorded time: **2:43**
